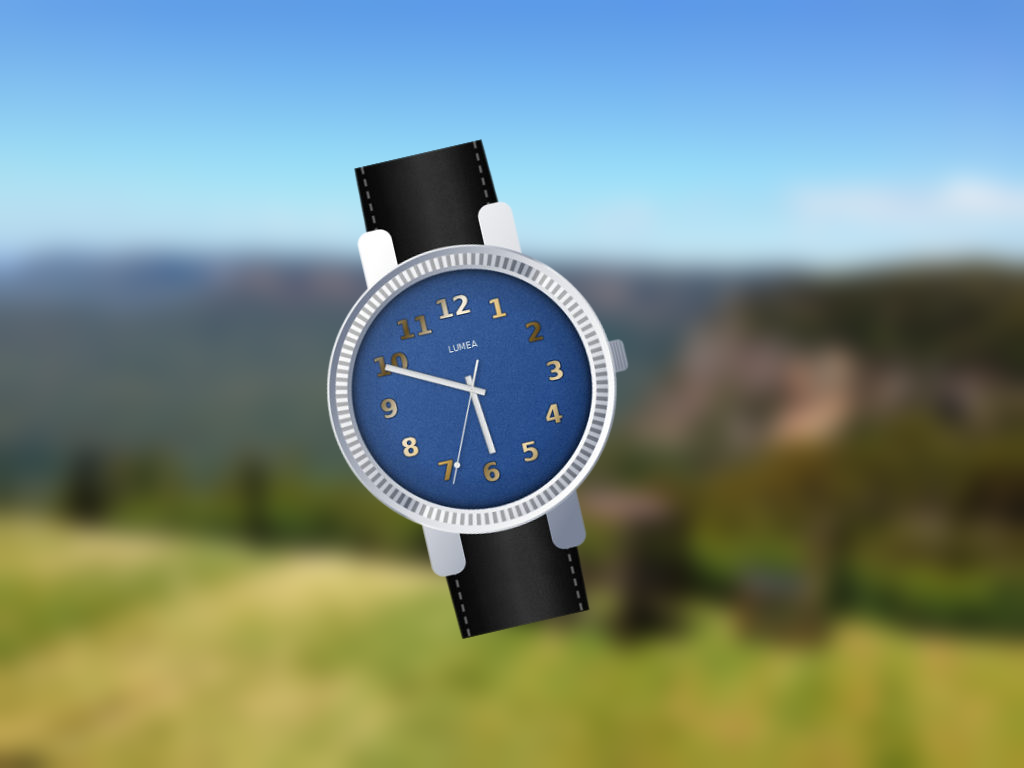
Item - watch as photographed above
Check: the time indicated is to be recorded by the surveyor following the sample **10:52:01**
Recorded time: **5:49:34**
